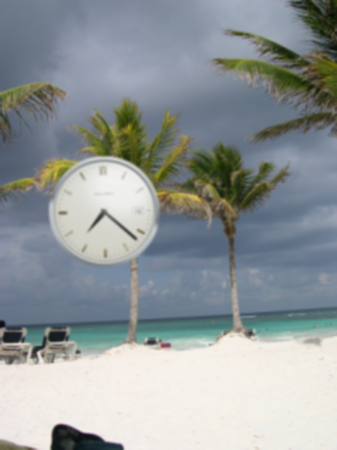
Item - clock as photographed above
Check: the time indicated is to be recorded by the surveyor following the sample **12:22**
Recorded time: **7:22**
